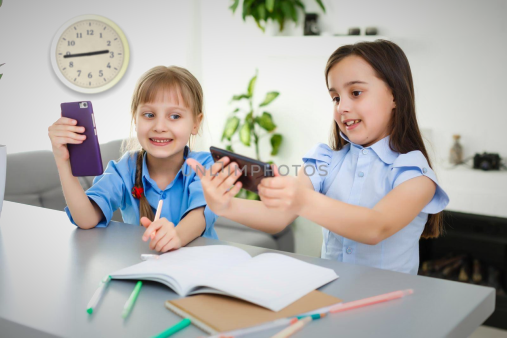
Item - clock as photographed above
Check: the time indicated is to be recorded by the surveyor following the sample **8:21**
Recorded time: **2:44**
